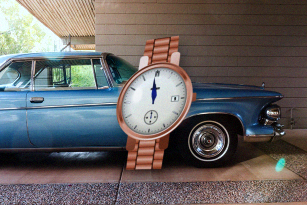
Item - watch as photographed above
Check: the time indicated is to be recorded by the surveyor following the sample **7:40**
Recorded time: **11:59**
